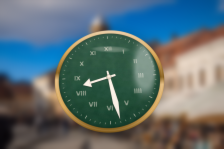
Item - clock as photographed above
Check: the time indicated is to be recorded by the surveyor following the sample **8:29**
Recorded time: **8:28**
